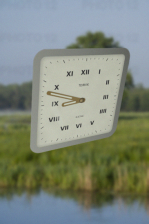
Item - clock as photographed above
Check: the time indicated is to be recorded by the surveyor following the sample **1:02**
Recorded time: **8:48**
